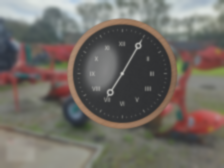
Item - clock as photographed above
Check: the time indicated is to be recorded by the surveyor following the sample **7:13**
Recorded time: **7:05**
